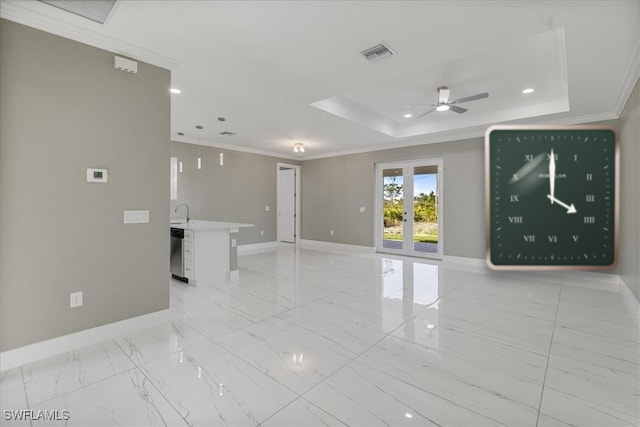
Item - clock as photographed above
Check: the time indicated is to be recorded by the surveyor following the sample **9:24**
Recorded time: **4:00**
